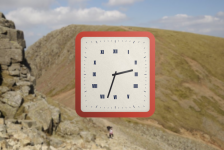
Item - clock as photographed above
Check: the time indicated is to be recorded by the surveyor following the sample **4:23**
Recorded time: **2:33**
